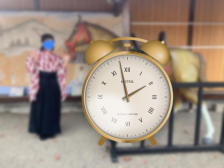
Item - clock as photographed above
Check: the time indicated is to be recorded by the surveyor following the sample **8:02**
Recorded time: **1:58**
